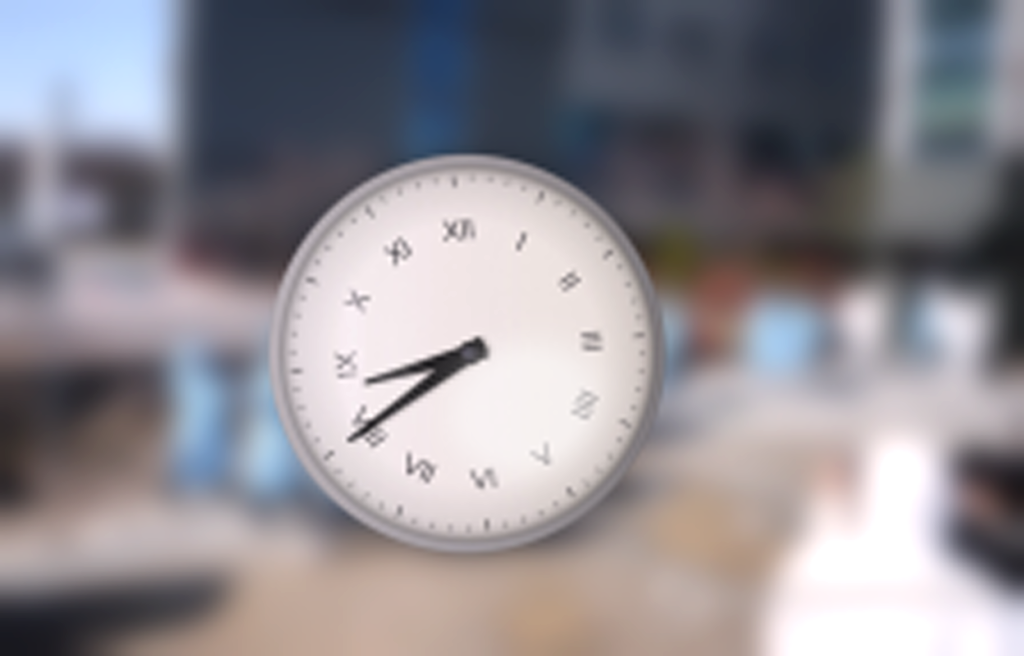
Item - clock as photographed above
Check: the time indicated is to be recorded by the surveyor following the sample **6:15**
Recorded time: **8:40**
